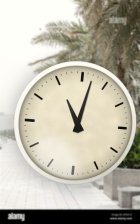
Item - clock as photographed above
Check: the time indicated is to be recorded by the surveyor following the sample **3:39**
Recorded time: **11:02**
